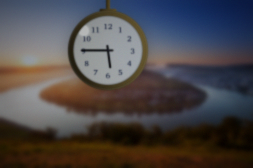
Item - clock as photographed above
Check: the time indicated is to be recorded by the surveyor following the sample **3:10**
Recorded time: **5:45**
